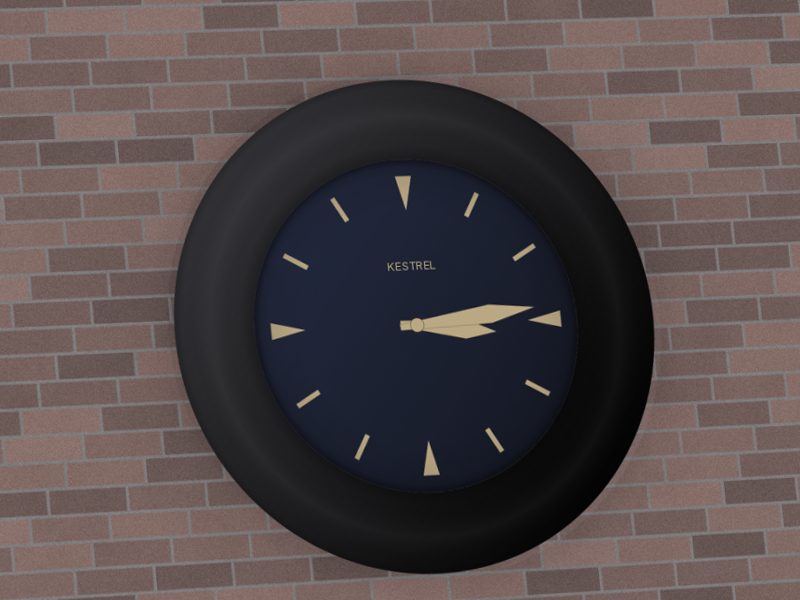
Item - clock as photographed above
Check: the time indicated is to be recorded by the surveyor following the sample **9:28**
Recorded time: **3:14**
